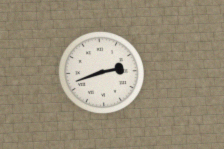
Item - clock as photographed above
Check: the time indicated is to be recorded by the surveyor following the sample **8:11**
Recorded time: **2:42**
